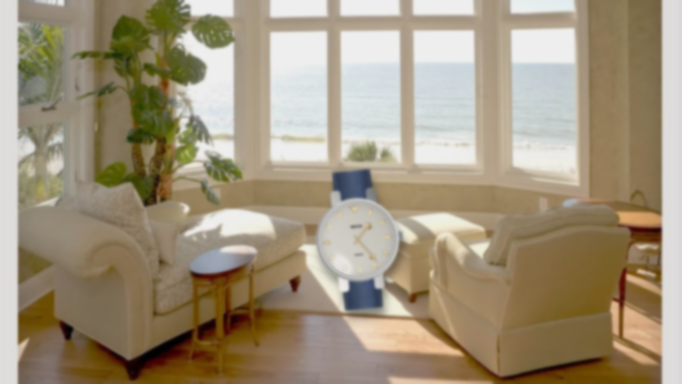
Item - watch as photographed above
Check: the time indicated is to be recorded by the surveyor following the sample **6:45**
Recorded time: **1:24**
